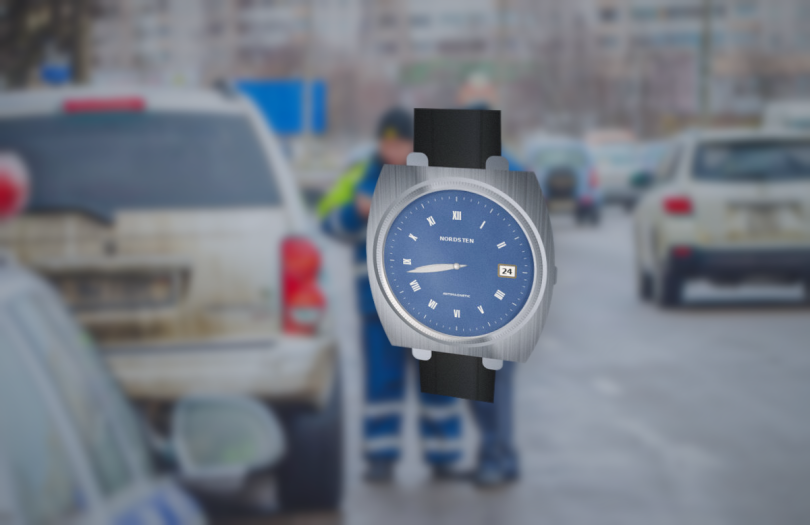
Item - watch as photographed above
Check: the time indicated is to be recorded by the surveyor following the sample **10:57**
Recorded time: **8:43**
